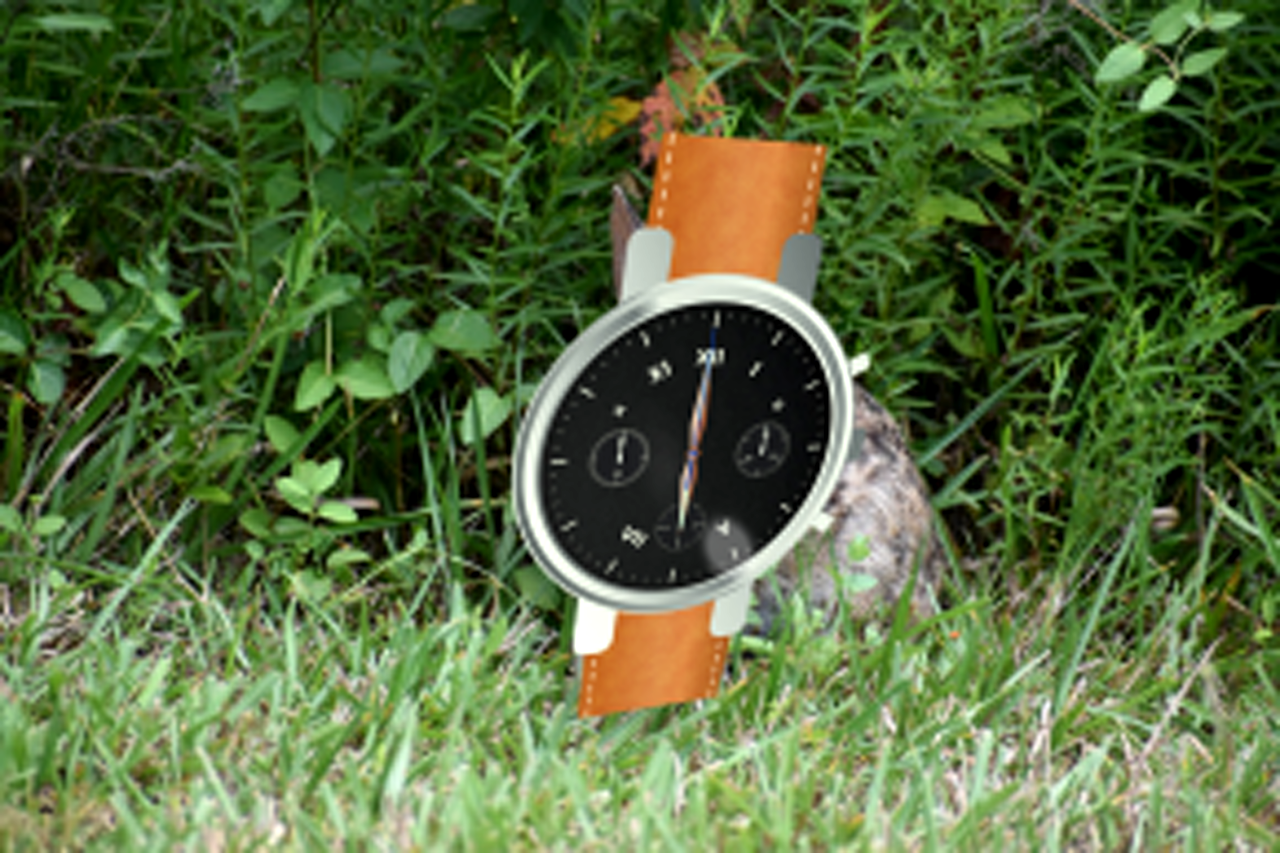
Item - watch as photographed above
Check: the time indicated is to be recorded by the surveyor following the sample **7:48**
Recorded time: **6:00**
